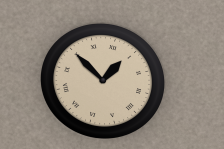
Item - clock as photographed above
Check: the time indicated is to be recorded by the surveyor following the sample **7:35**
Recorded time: **12:50**
